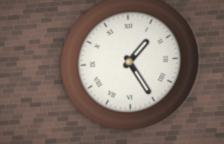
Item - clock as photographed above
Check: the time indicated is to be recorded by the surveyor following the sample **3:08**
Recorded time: **1:25**
